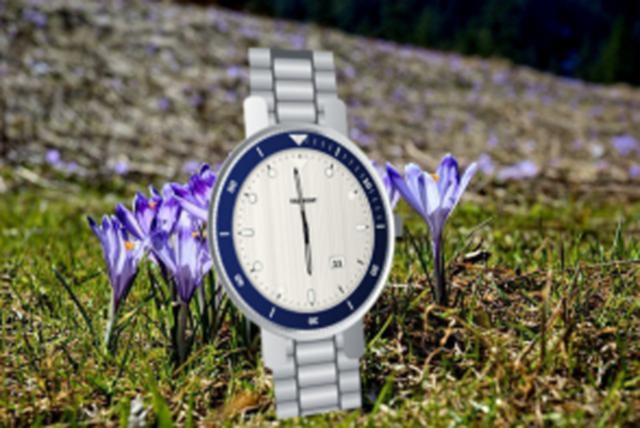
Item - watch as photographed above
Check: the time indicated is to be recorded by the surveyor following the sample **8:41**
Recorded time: **5:59**
